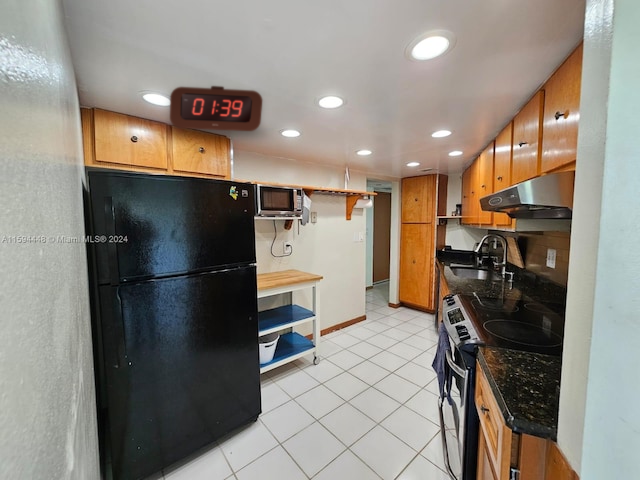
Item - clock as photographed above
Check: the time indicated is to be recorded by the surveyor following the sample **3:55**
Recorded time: **1:39**
